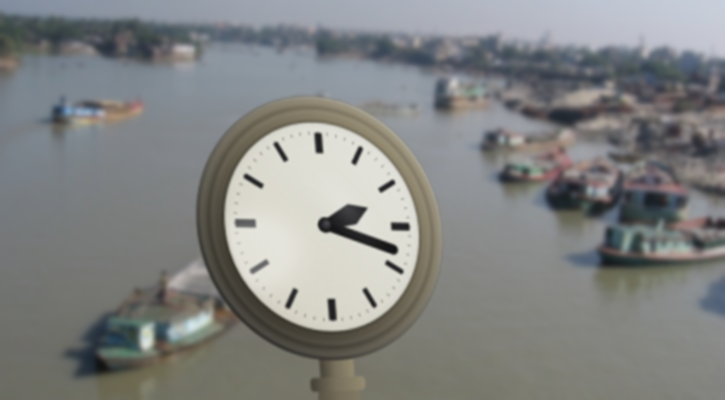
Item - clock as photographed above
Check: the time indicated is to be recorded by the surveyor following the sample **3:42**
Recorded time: **2:18**
